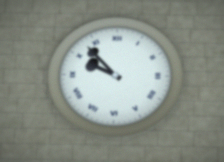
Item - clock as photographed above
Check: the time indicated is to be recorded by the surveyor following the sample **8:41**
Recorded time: **9:53**
